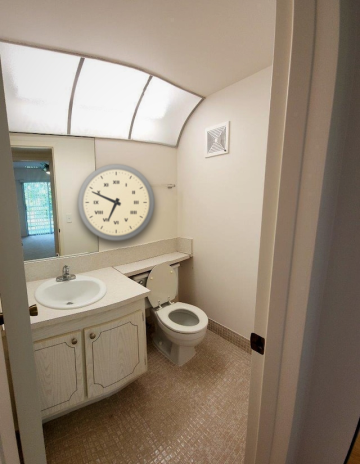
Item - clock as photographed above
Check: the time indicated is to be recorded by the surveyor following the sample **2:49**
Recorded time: **6:49**
